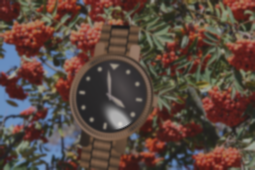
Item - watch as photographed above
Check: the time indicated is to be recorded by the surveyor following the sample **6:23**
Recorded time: **3:58**
